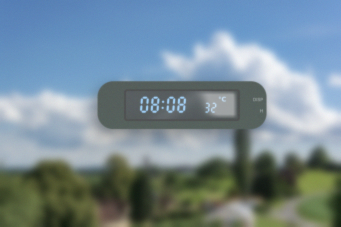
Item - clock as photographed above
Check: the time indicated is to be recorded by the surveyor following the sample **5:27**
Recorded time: **8:08**
